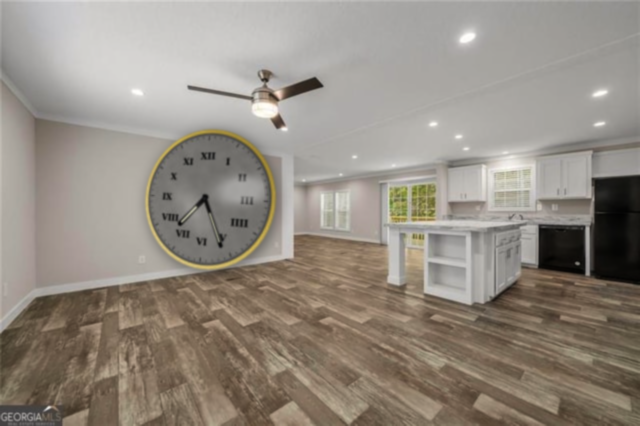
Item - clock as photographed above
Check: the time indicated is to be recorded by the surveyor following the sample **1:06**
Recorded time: **7:26**
